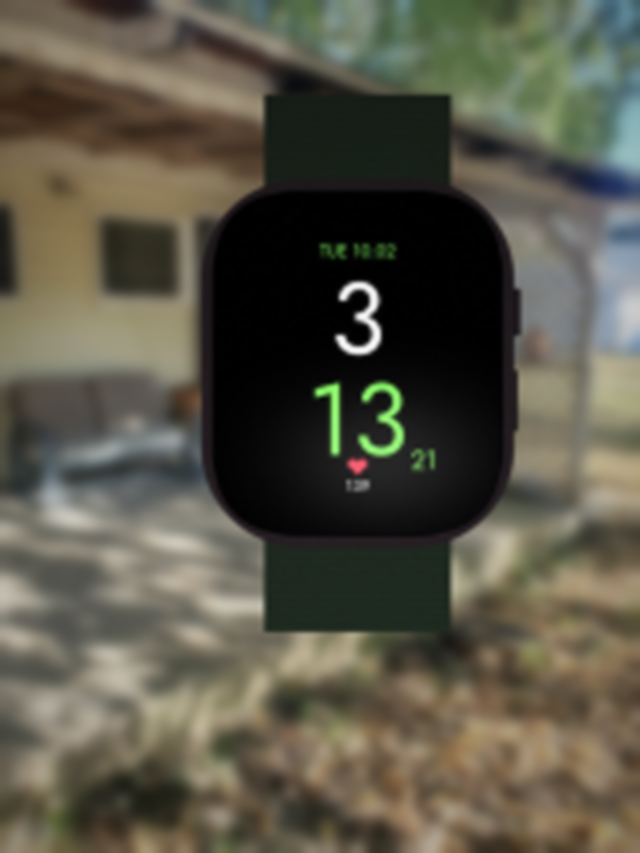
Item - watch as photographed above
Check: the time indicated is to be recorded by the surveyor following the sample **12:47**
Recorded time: **3:13**
